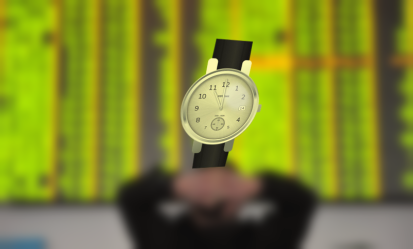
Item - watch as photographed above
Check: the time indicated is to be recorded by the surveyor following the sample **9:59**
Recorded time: **11:00**
